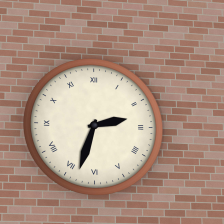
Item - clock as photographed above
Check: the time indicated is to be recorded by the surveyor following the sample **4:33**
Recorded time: **2:33**
